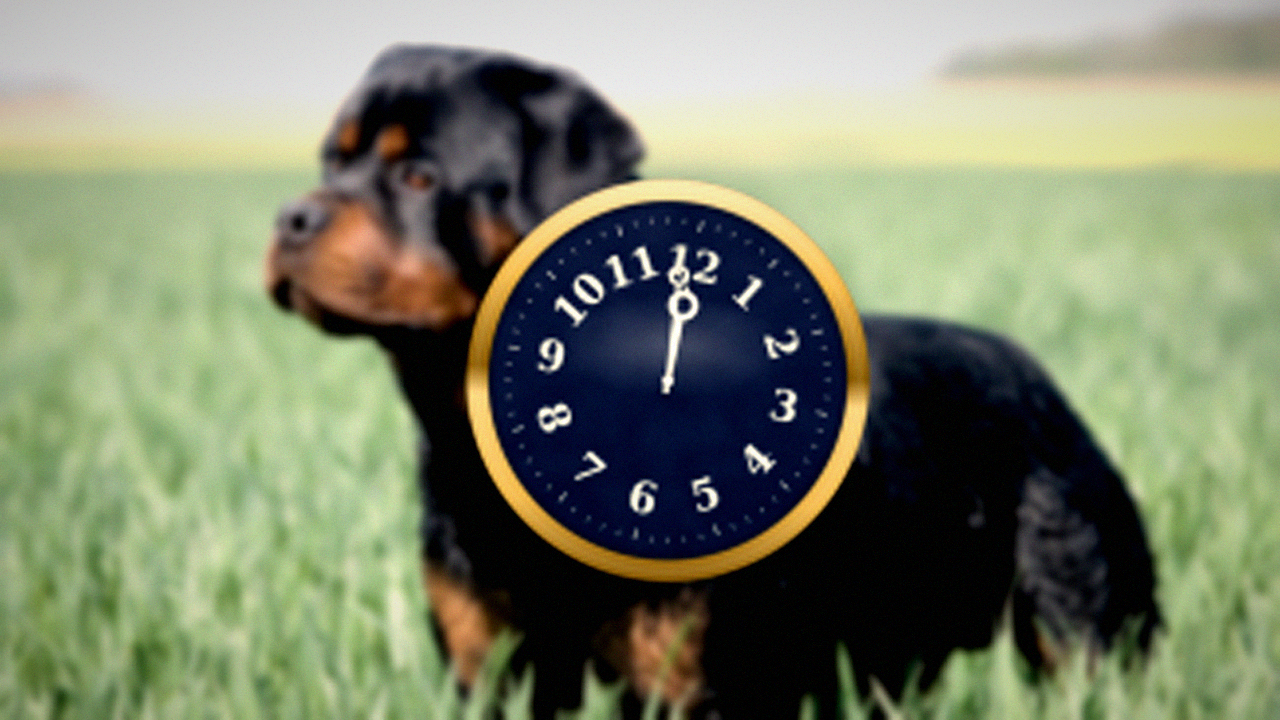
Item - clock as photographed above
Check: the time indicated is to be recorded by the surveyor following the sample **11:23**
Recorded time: **11:59**
